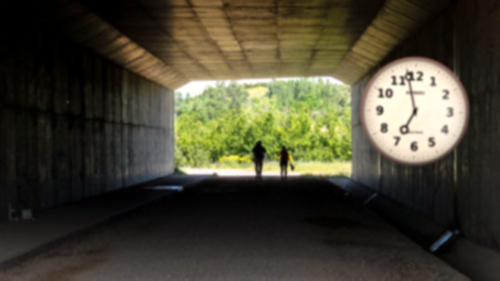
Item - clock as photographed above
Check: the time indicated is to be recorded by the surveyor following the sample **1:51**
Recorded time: **6:58**
